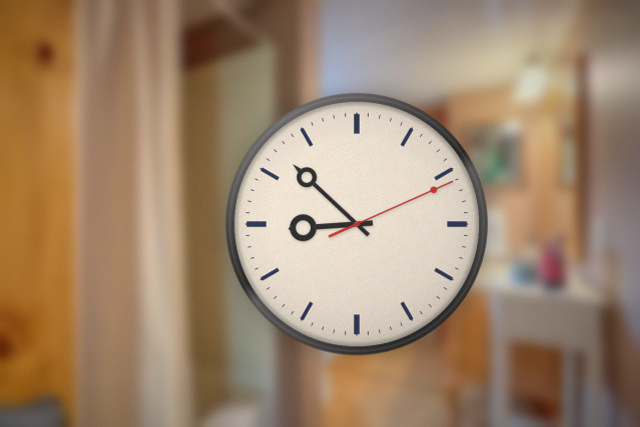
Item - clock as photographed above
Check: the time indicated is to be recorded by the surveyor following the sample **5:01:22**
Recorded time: **8:52:11**
